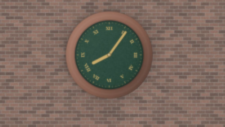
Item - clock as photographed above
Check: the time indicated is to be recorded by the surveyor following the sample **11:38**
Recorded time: **8:06**
